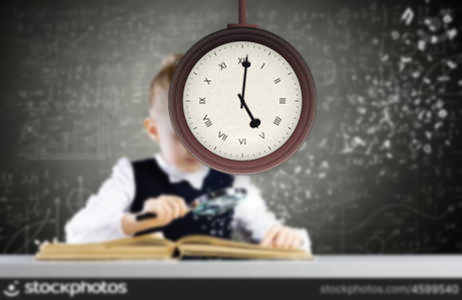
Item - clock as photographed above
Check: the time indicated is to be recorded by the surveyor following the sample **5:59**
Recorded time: **5:01**
